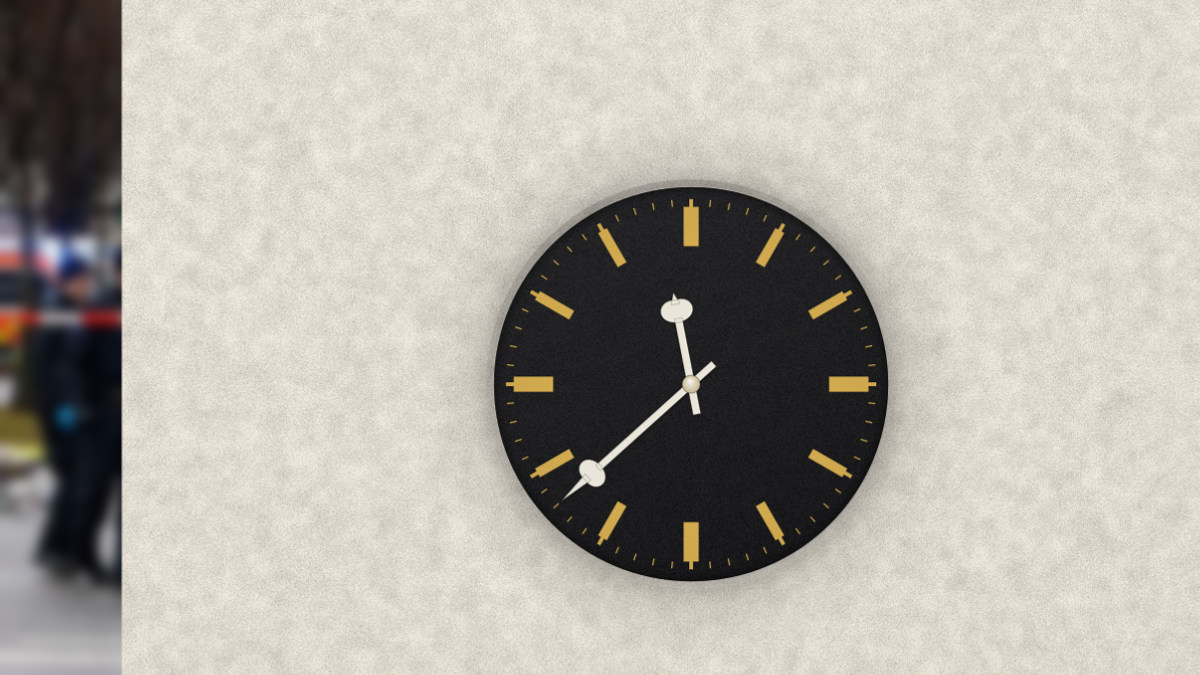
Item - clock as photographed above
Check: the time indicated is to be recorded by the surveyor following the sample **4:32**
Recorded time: **11:38**
